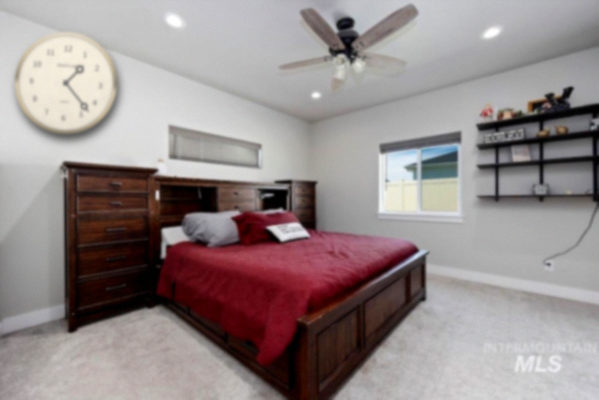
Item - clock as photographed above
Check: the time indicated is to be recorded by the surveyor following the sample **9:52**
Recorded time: **1:23**
